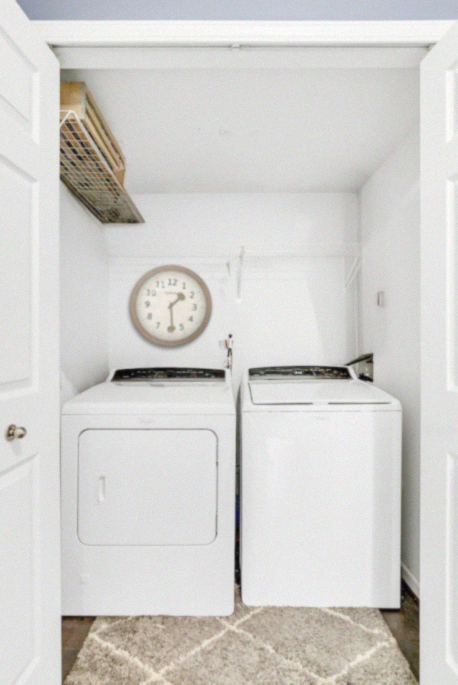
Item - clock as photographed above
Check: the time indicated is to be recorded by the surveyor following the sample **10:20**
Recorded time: **1:29**
